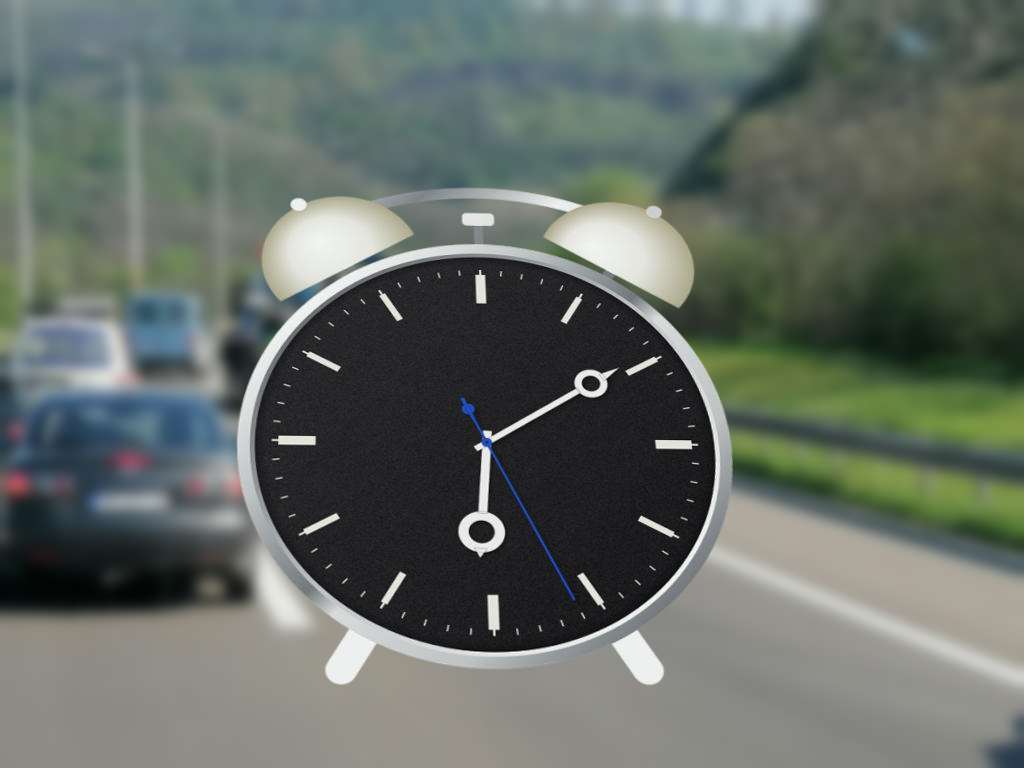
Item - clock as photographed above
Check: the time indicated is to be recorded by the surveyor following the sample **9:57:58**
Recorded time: **6:09:26**
